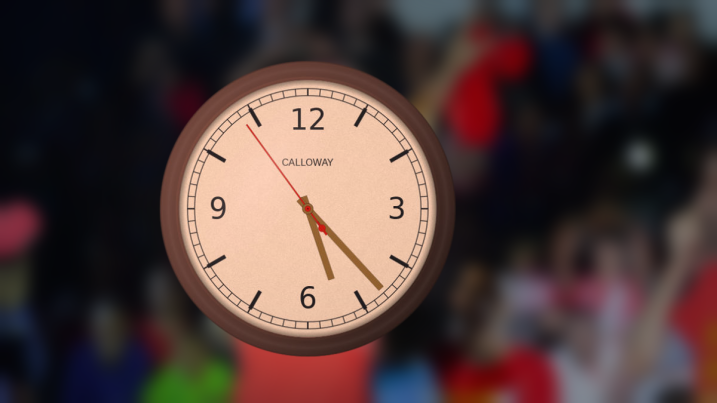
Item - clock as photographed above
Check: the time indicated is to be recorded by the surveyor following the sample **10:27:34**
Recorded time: **5:22:54**
